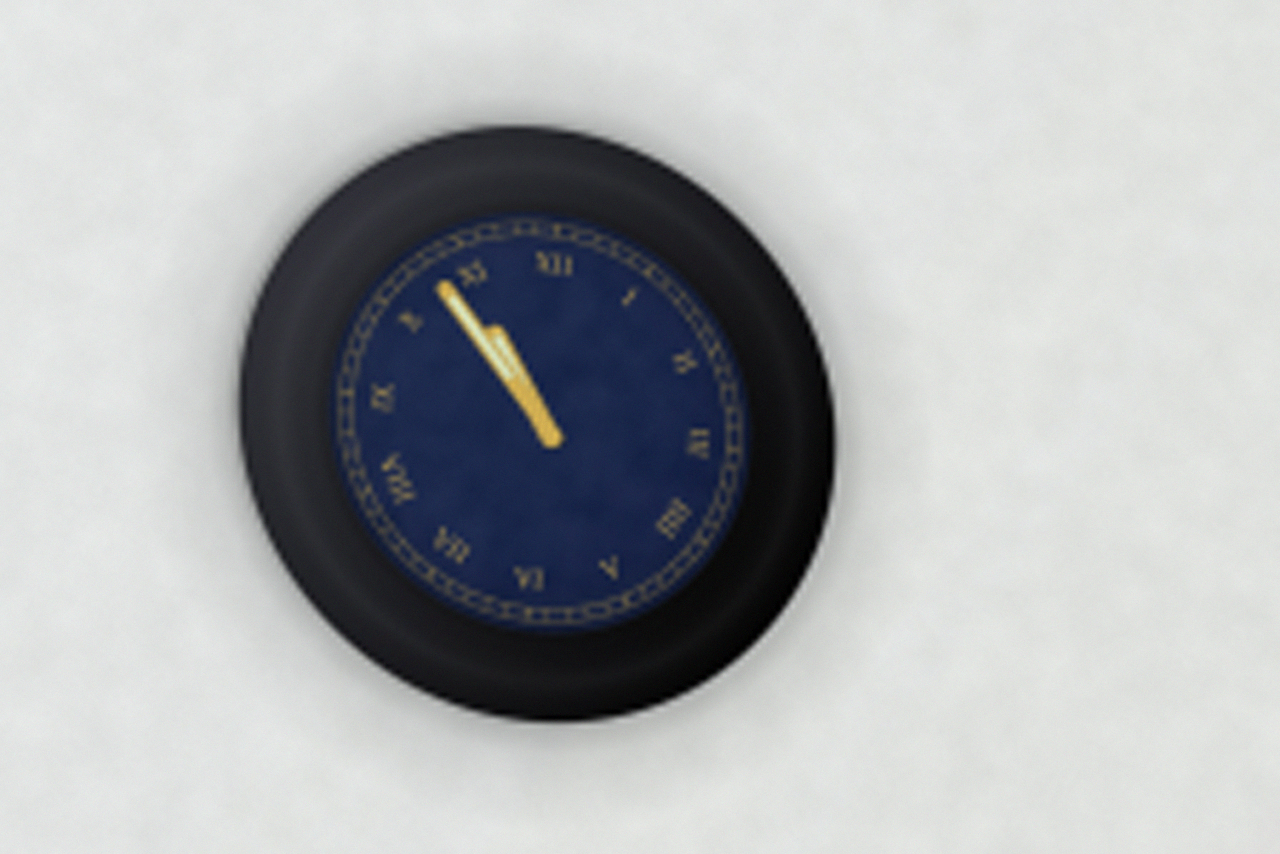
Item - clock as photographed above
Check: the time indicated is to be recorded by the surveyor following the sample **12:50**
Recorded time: **10:53**
